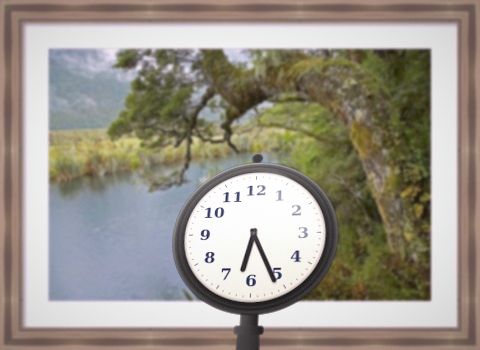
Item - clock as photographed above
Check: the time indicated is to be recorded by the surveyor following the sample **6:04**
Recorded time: **6:26**
